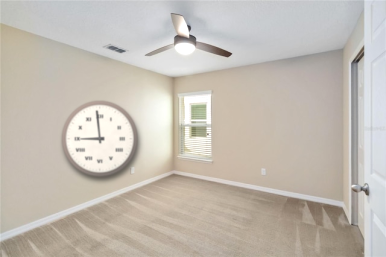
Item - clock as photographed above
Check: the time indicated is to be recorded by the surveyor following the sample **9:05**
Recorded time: **8:59**
